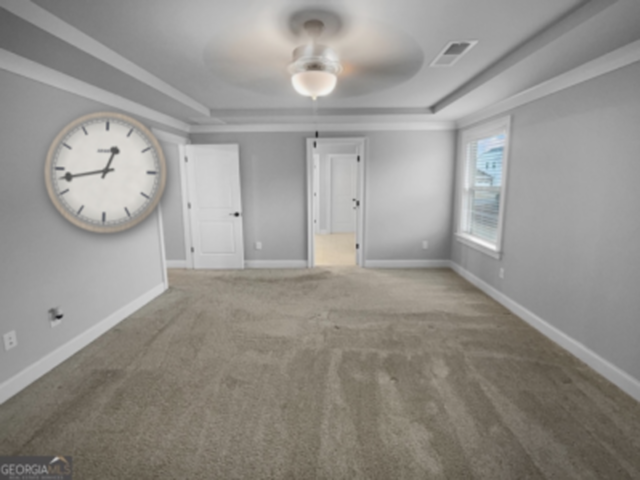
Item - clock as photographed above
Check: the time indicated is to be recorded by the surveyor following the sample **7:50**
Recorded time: **12:43**
